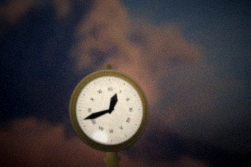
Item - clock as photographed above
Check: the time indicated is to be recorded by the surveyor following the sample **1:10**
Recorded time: **12:42**
